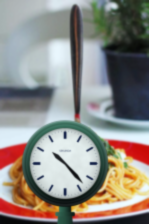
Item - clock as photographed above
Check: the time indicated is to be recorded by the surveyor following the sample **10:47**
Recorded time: **10:23**
